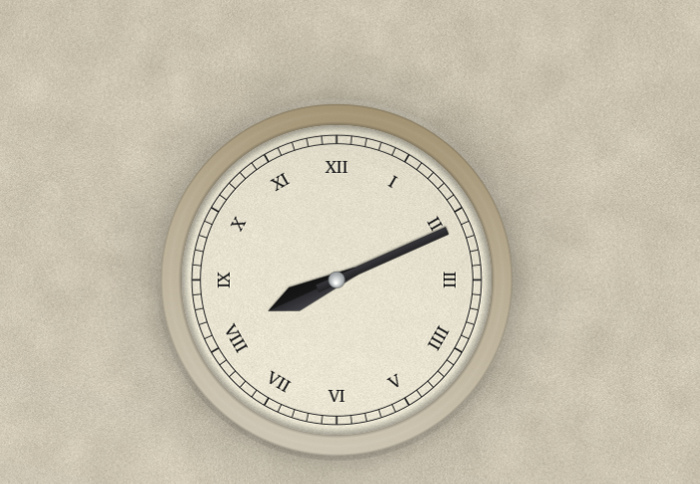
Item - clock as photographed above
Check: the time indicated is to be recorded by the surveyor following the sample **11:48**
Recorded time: **8:11**
